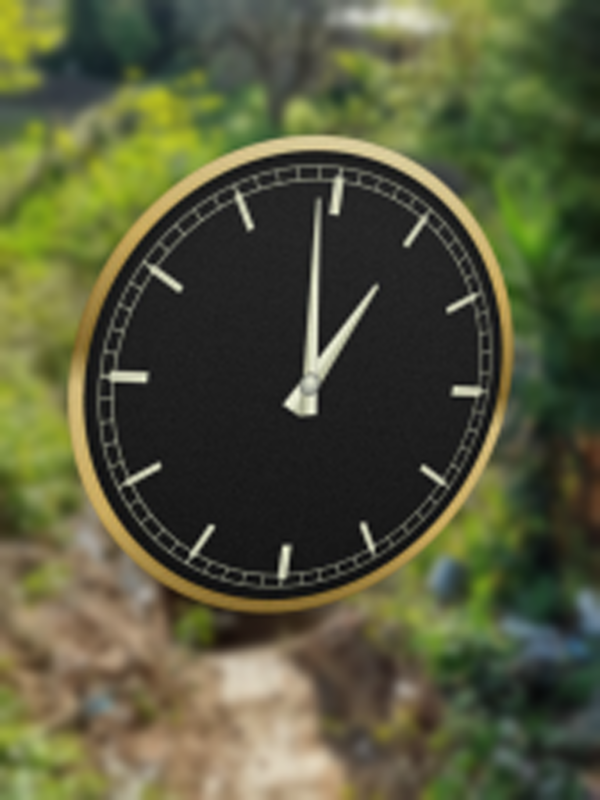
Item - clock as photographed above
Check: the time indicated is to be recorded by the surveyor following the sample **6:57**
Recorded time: **12:59**
